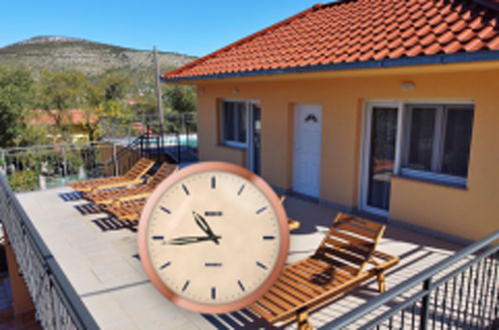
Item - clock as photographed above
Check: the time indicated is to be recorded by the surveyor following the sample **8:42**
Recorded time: **10:44**
